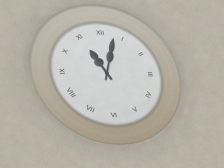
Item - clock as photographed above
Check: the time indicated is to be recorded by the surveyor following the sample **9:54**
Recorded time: **11:03**
